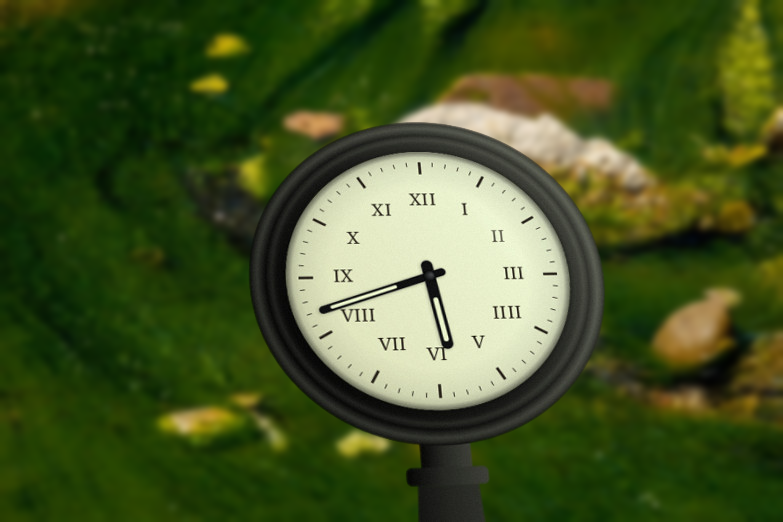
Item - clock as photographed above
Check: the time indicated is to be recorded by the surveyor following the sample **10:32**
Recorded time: **5:42**
